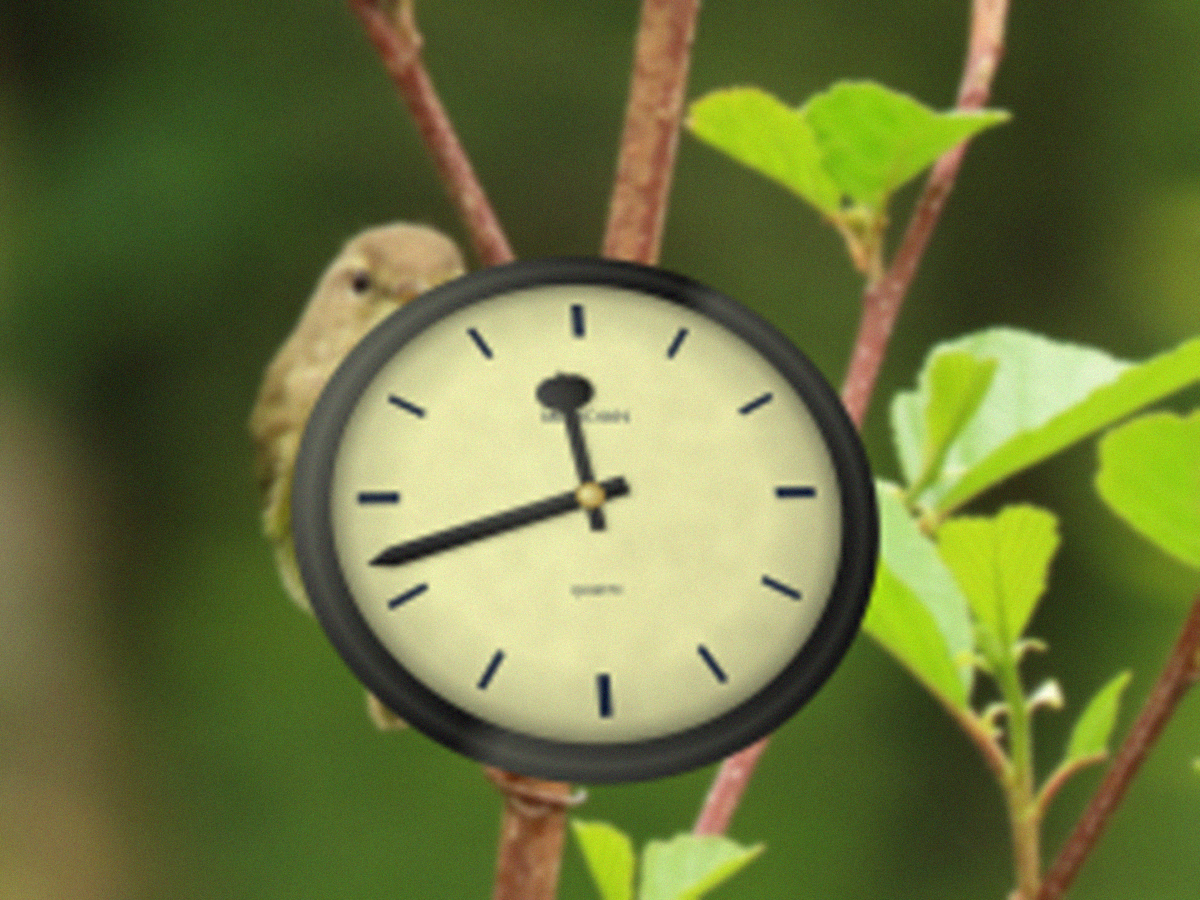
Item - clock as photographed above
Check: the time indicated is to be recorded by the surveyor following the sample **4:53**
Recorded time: **11:42**
